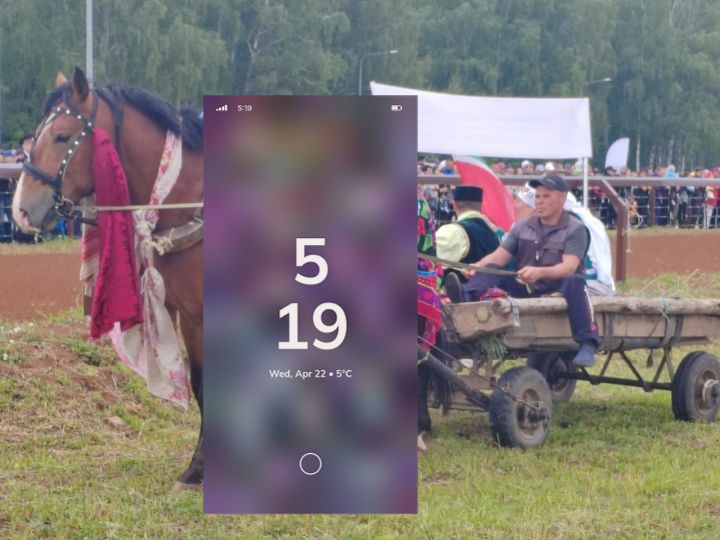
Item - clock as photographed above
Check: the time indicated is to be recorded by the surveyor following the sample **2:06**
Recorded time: **5:19**
